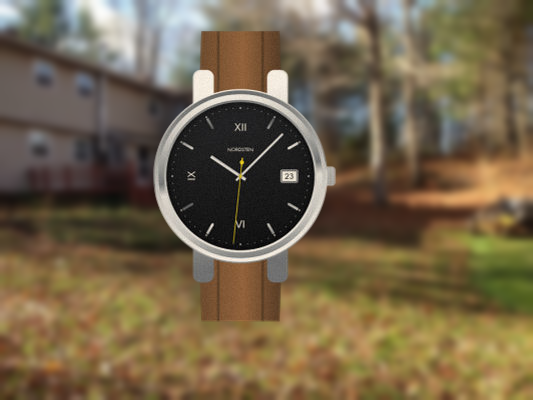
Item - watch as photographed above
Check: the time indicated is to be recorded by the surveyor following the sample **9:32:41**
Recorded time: **10:07:31**
